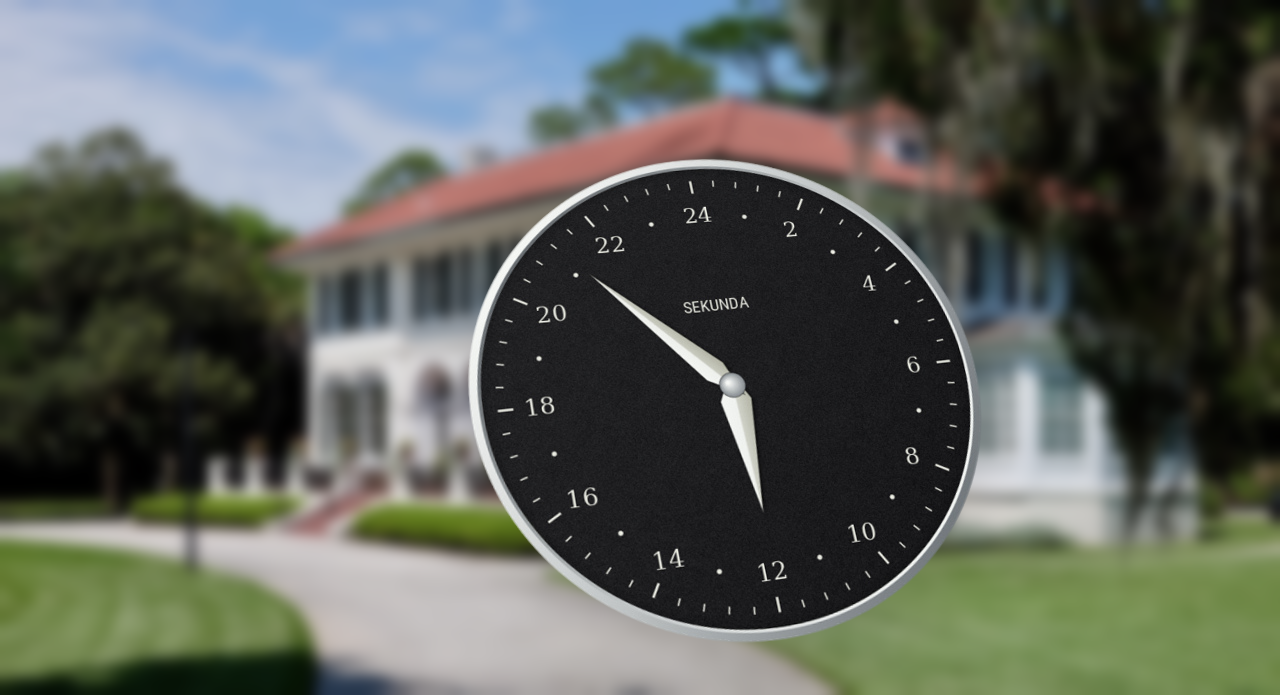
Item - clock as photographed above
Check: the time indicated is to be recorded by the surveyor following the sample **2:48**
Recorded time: **11:53**
